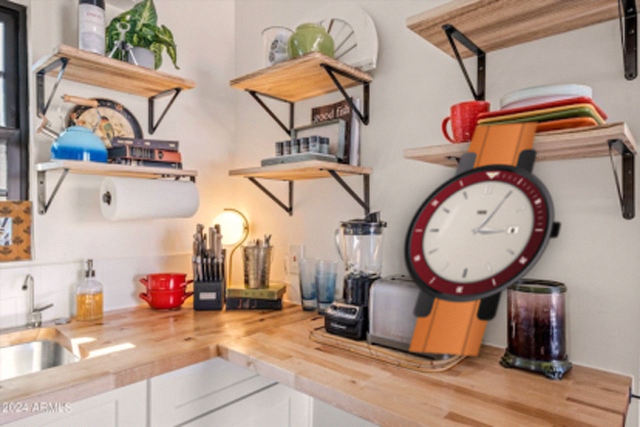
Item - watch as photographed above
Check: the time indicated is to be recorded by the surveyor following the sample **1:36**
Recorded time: **3:05**
